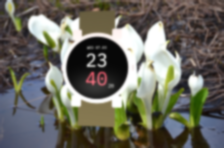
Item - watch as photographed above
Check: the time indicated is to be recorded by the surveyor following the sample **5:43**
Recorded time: **23:40**
